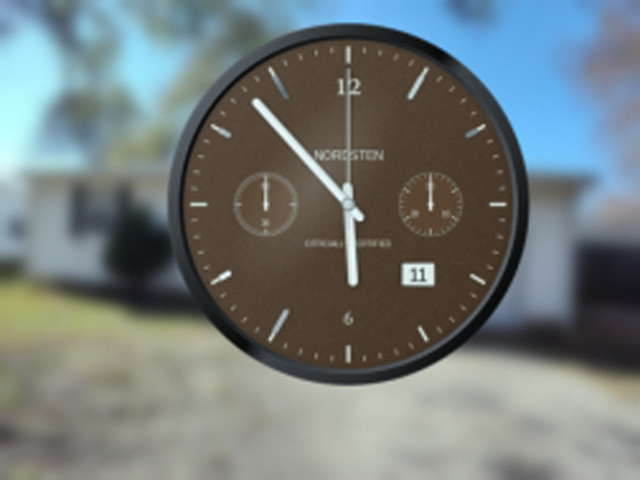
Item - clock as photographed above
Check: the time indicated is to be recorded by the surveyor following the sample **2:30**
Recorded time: **5:53**
